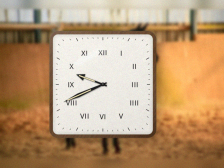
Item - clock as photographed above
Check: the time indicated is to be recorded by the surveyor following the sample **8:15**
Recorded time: **9:41**
